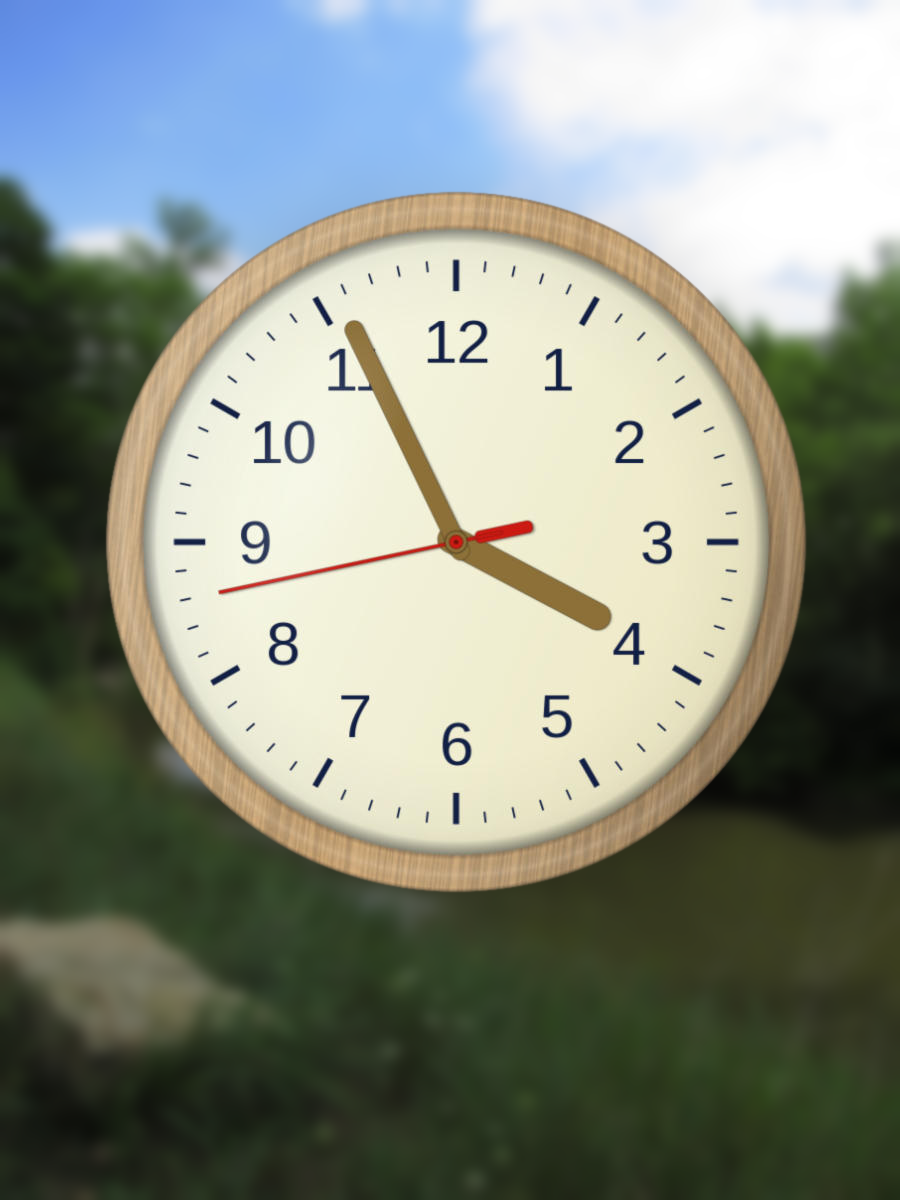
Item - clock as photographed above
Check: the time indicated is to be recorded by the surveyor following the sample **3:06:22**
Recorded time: **3:55:43**
